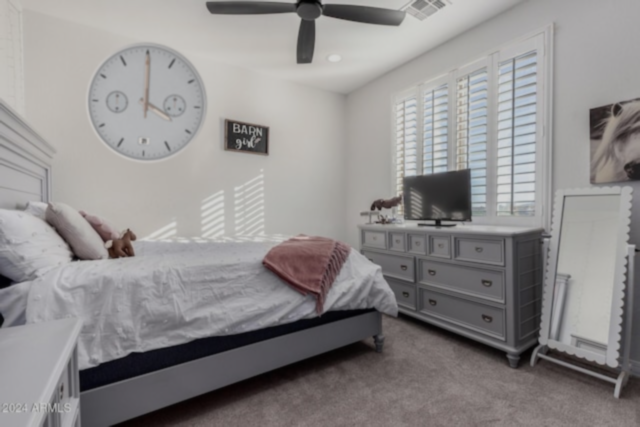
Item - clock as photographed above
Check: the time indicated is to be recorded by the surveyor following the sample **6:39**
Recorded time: **4:00**
